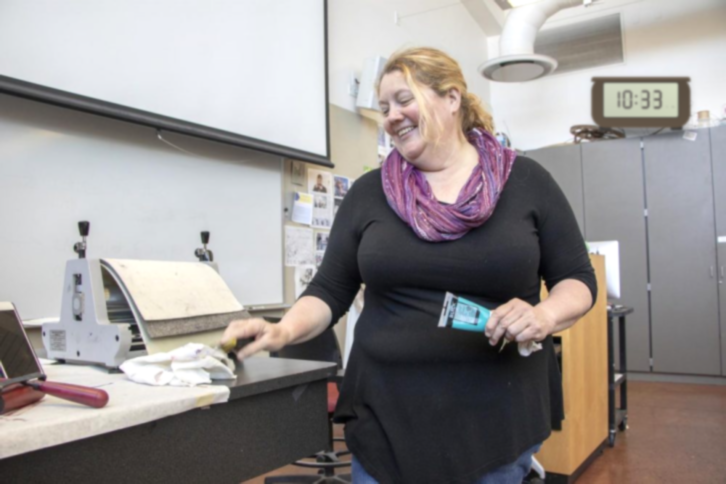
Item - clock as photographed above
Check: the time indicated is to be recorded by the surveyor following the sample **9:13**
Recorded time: **10:33**
